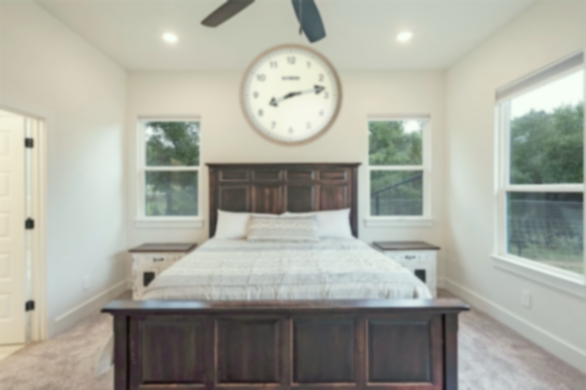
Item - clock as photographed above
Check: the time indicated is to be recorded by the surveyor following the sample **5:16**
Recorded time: **8:13**
